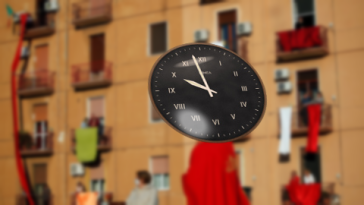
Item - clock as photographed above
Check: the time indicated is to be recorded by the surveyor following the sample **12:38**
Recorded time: **9:58**
